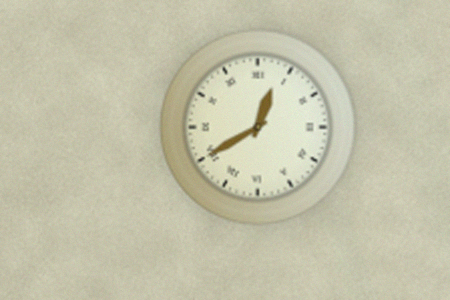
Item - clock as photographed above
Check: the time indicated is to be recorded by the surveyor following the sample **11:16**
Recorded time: **12:40**
